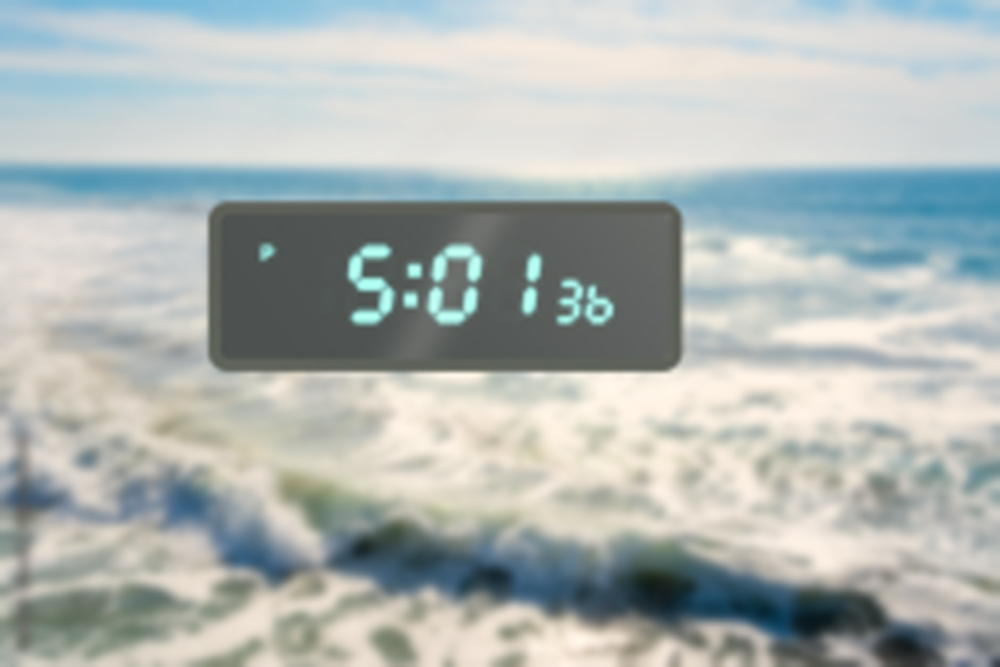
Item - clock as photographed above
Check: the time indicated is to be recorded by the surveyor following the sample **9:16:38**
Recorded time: **5:01:36**
